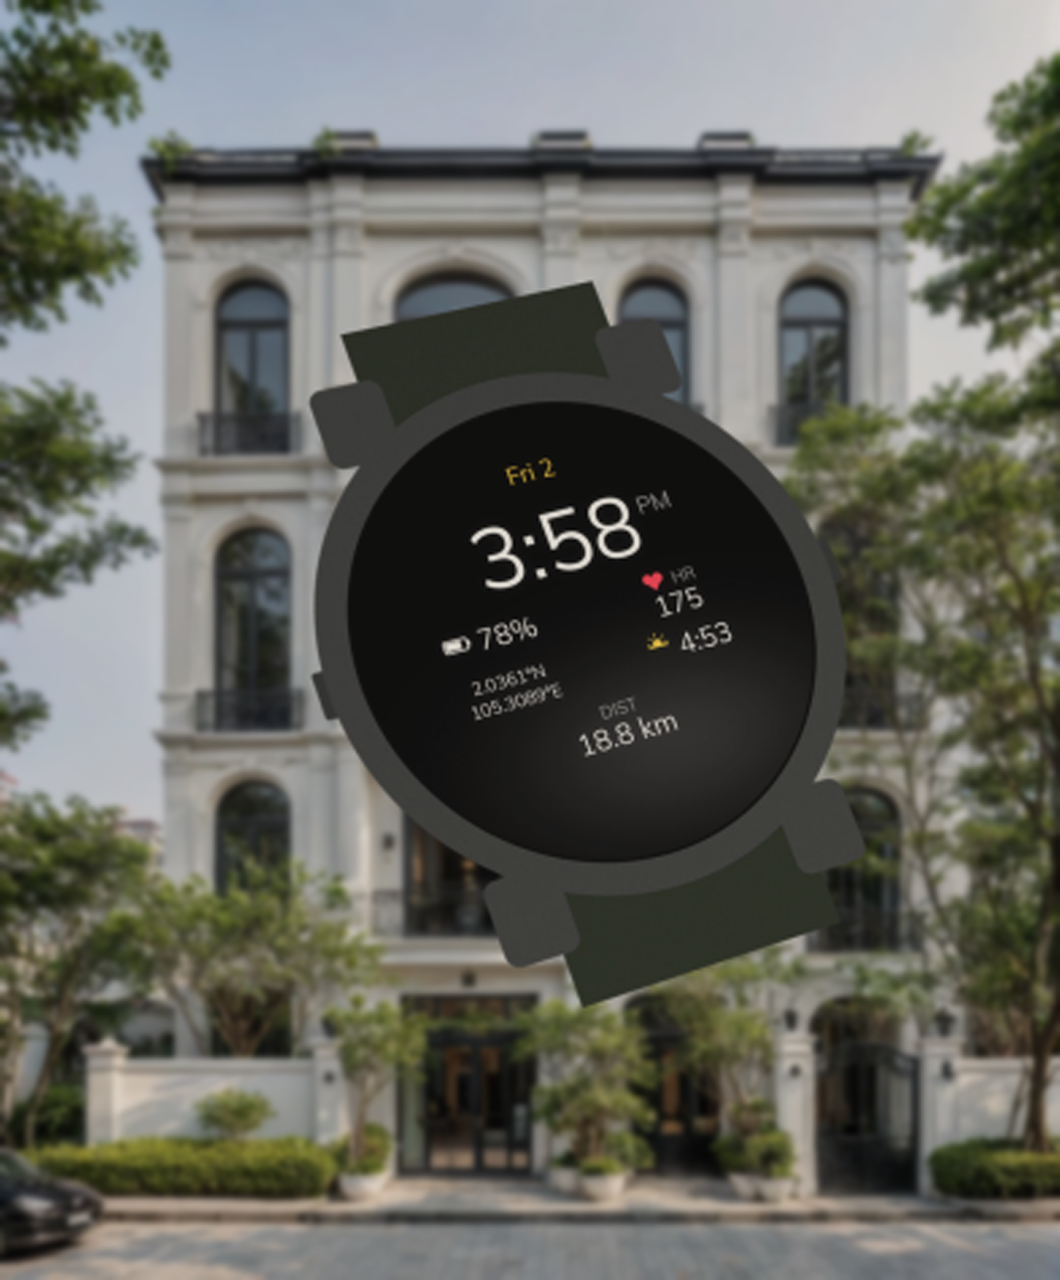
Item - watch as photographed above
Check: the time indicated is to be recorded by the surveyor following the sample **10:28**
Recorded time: **3:58**
